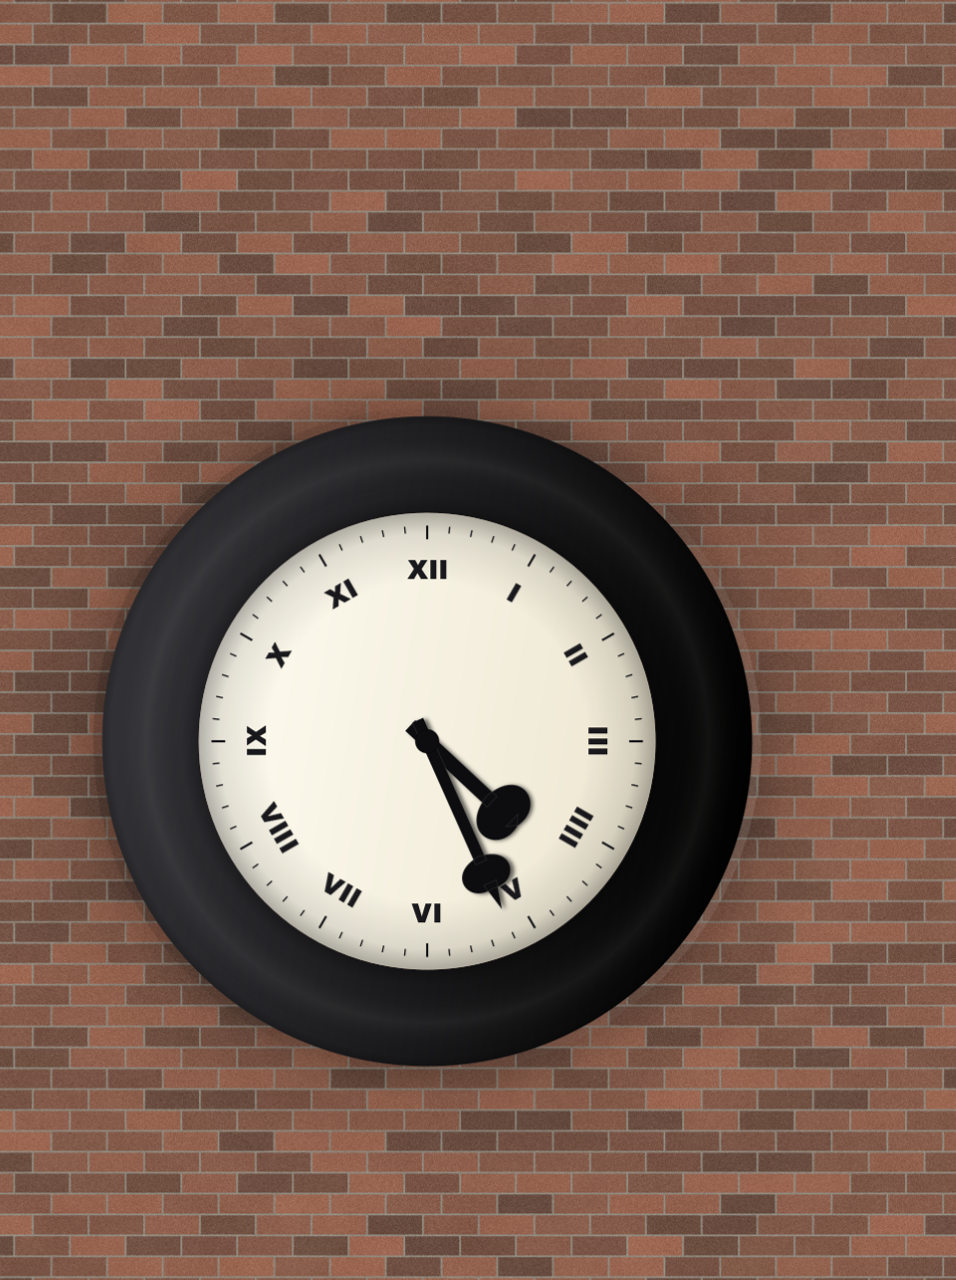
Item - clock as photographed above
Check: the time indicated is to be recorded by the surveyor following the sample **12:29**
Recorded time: **4:26**
